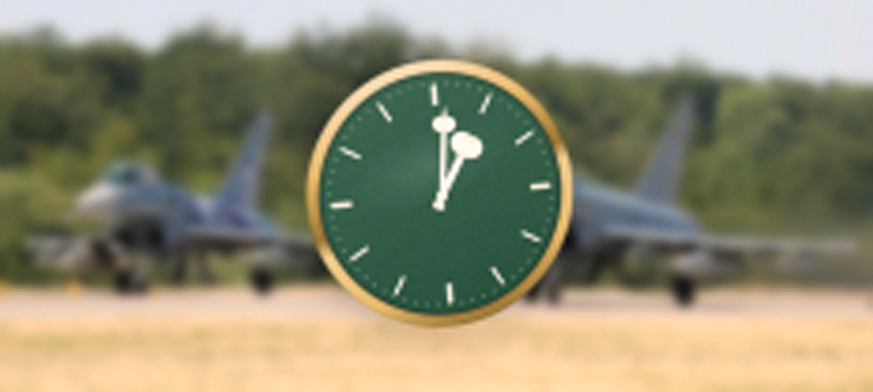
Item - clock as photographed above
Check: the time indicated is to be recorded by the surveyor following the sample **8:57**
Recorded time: **1:01**
